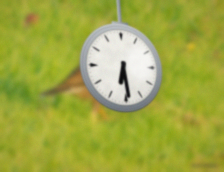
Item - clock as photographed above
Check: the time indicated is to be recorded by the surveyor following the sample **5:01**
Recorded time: **6:29**
